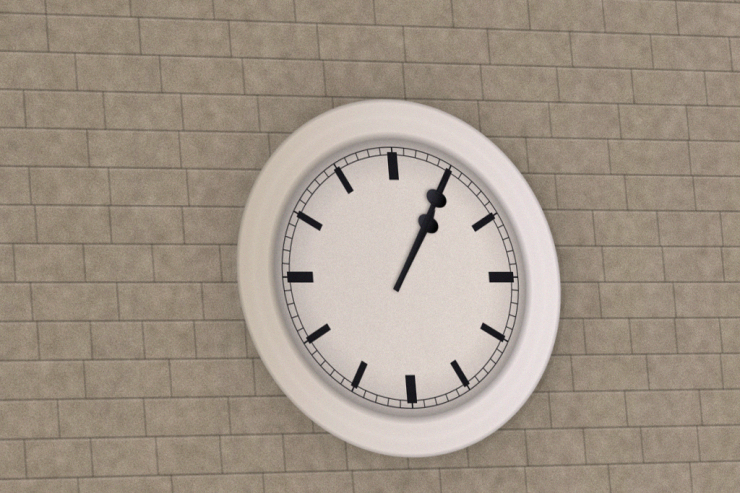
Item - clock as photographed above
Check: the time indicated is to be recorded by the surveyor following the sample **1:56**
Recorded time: **1:05**
